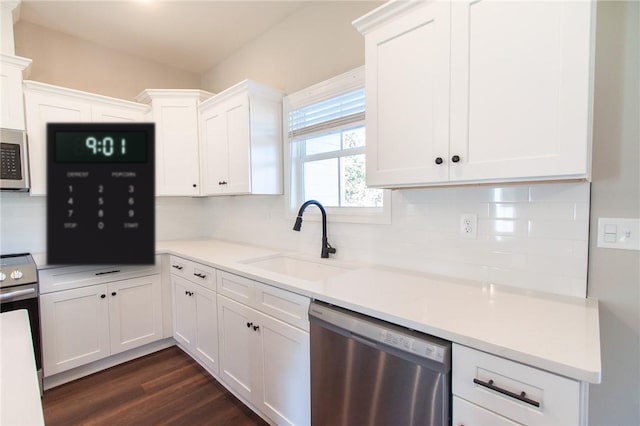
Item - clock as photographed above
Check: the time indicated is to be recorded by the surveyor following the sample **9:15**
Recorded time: **9:01**
